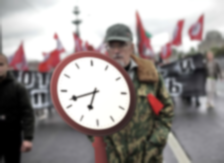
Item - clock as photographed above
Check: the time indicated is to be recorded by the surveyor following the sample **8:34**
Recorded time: **6:42**
